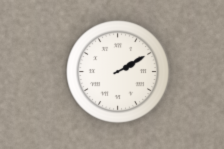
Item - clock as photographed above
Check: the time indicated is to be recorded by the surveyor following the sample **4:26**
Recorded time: **2:10**
